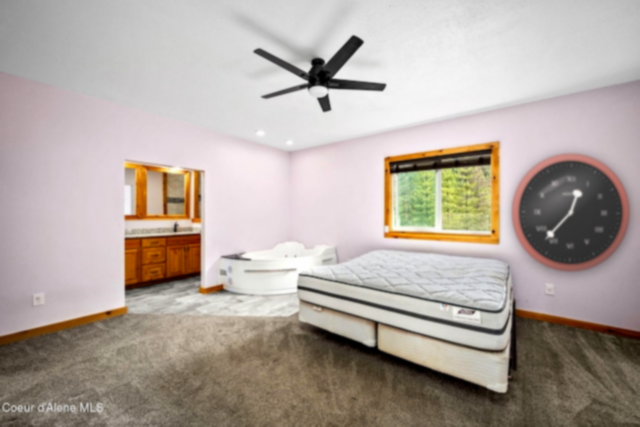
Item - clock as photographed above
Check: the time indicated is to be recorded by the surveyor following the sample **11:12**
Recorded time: **12:37**
